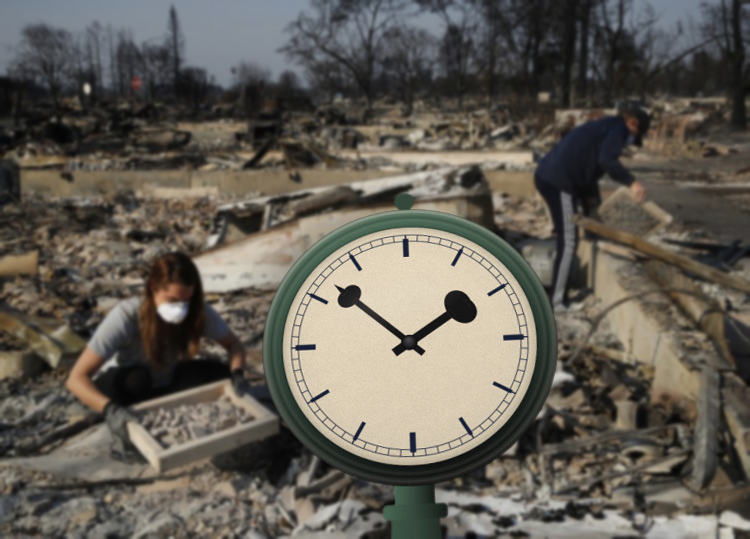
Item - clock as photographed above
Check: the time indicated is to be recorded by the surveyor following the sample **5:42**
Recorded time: **1:52**
